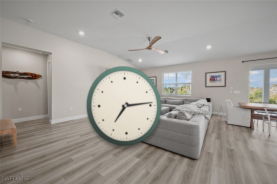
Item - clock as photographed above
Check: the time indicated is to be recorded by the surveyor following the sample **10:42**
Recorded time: **7:14**
